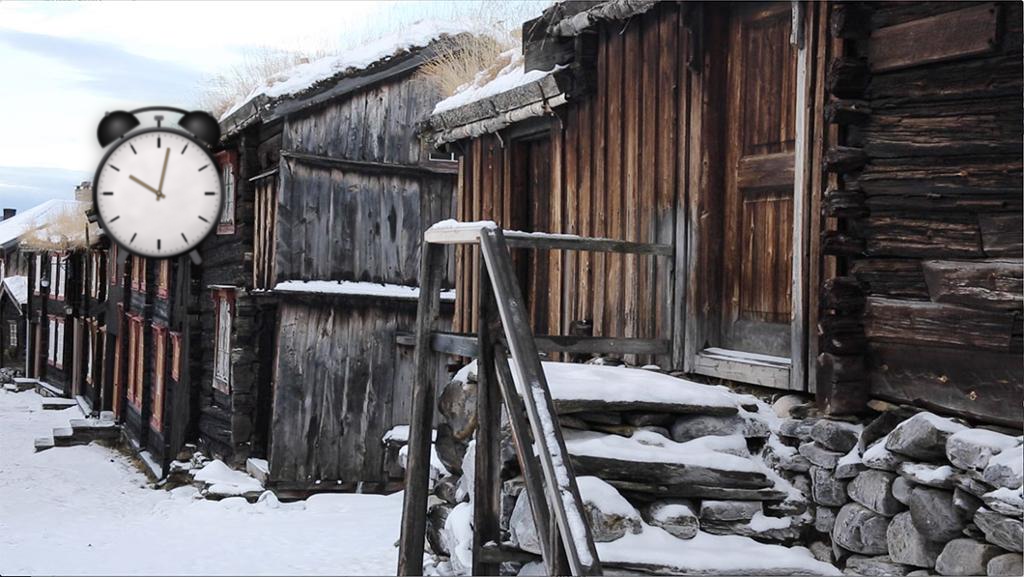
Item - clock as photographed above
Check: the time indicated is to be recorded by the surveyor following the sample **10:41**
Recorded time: **10:02**
